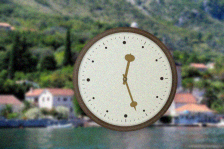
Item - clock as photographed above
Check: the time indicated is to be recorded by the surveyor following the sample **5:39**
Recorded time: **12:27**
